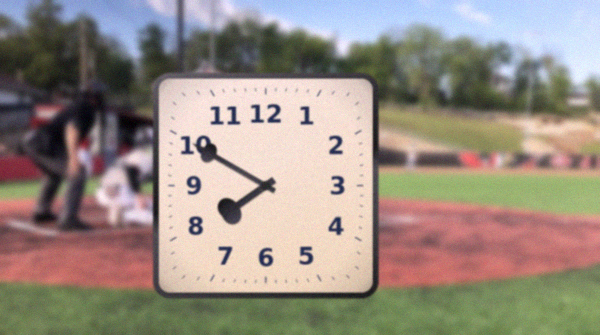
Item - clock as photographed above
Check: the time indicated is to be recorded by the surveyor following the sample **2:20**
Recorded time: **7:50**
